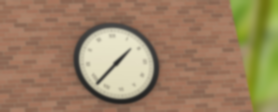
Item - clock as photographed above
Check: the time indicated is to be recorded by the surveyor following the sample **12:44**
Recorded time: **1:38**
